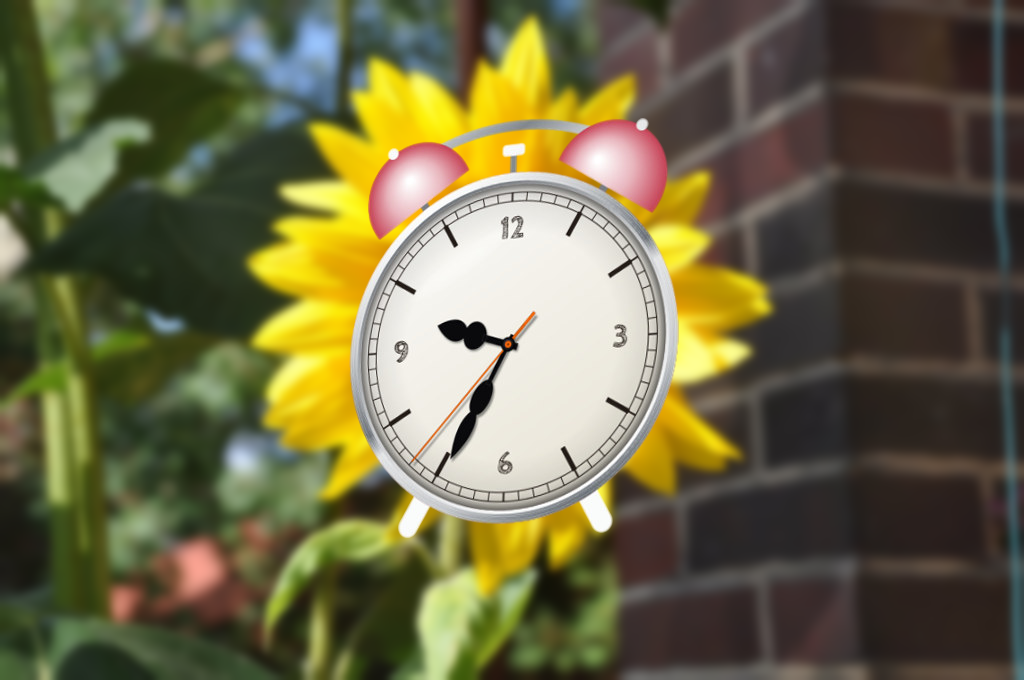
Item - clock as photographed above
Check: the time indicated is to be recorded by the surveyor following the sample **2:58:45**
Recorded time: **9:34:37**
